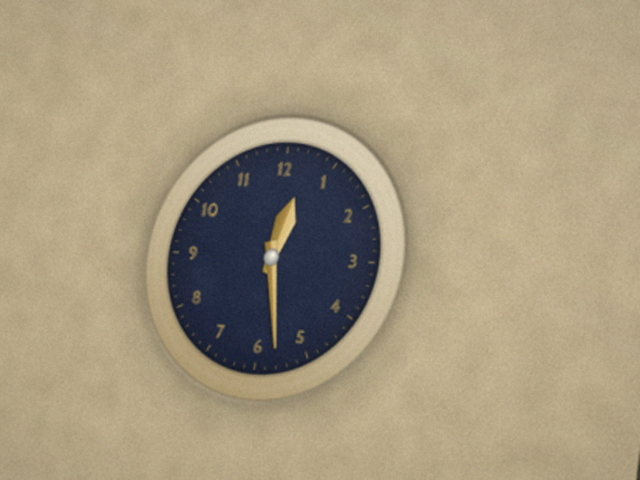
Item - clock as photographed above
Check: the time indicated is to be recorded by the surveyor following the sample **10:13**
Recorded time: **12:28**
